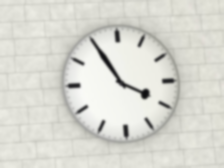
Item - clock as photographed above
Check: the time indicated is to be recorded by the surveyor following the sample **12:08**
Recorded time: **3:55**
